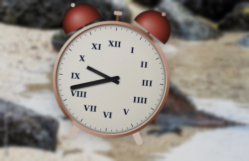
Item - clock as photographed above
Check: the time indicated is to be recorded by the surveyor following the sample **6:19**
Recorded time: **9:42**
